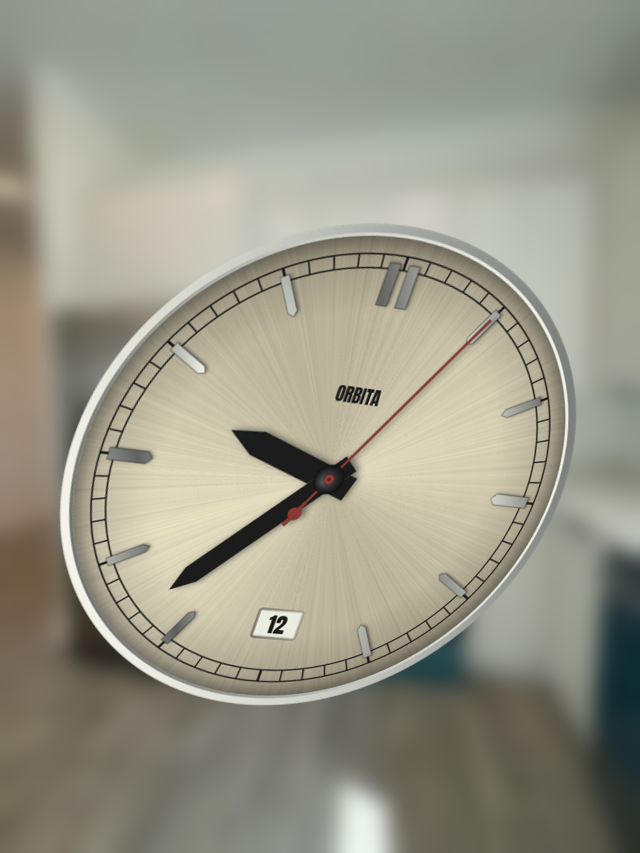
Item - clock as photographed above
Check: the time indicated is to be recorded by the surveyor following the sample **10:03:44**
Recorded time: **9:37:05**
